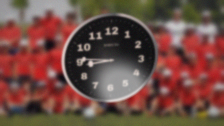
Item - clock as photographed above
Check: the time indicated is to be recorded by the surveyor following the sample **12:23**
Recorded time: **8:46**
